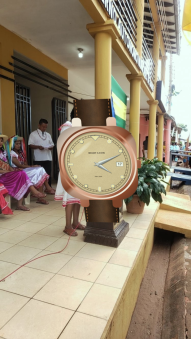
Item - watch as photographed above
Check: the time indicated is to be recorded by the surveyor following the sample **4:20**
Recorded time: **4:11**
